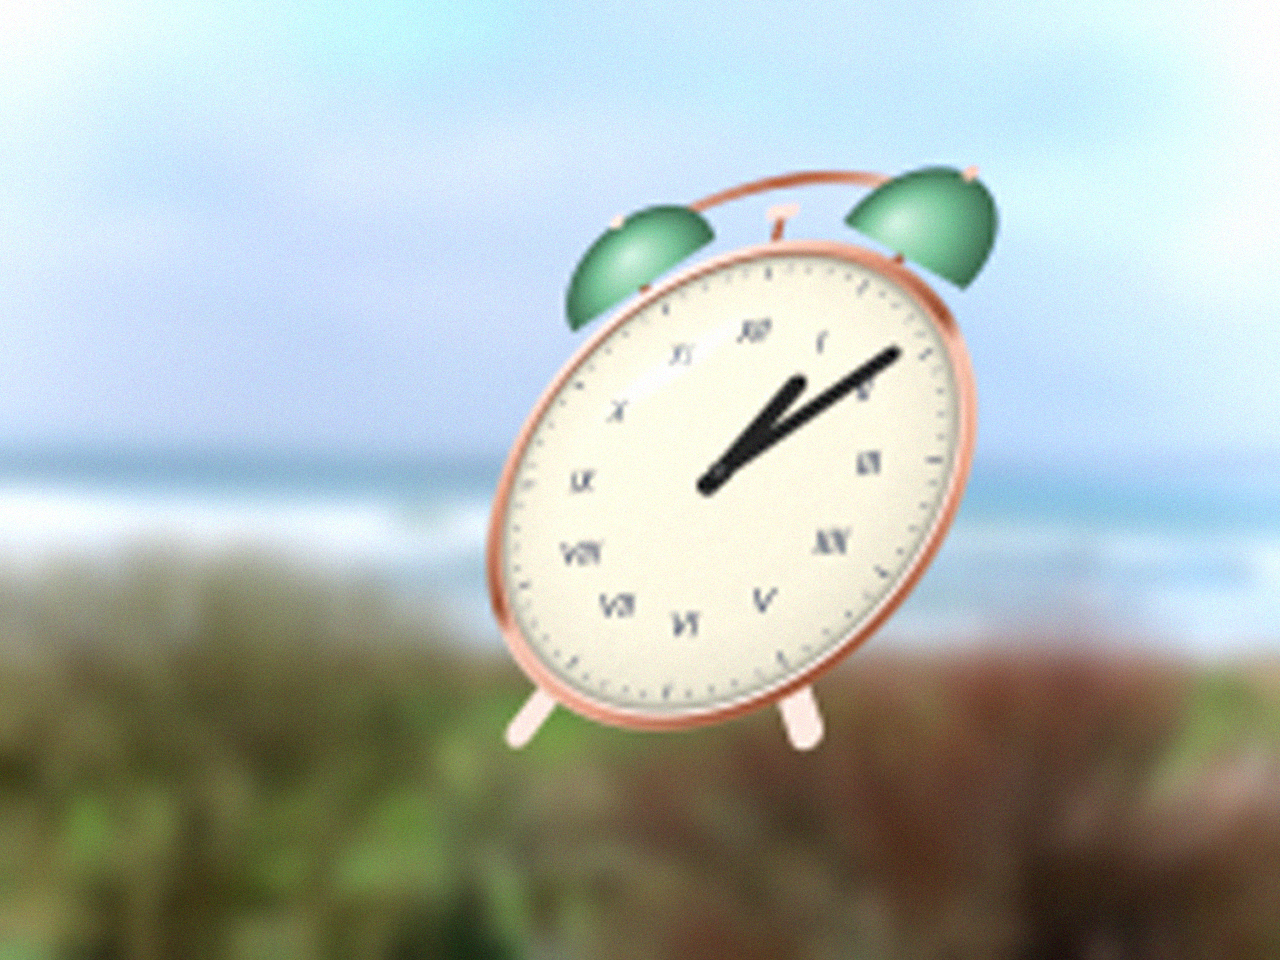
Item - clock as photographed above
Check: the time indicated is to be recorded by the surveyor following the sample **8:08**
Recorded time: **1:09**
